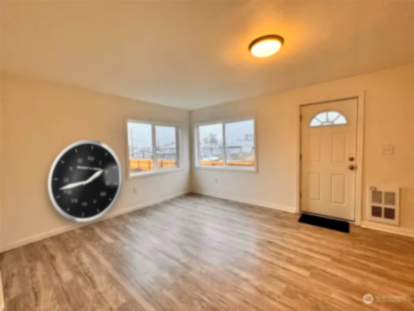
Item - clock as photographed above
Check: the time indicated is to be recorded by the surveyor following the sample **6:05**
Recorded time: **1:42**
